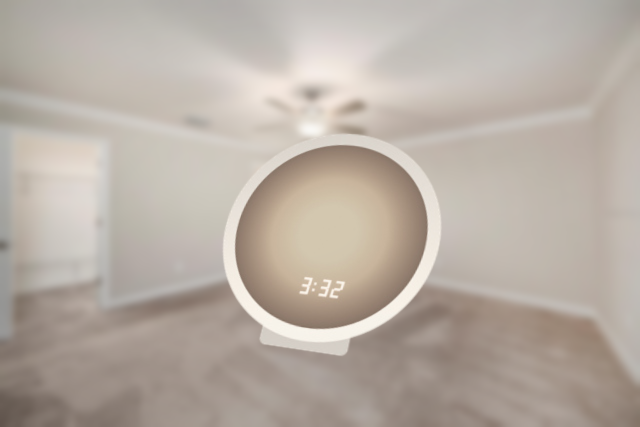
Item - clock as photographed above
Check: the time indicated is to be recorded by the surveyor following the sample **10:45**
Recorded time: **3:32**
